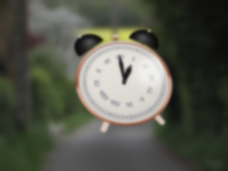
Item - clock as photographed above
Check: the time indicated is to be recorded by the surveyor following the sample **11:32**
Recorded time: **1:00**
